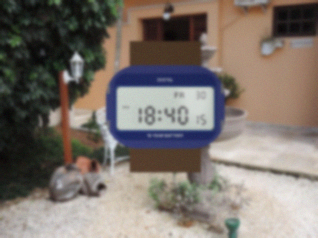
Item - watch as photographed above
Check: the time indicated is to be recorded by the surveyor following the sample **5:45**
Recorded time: **18:40**
